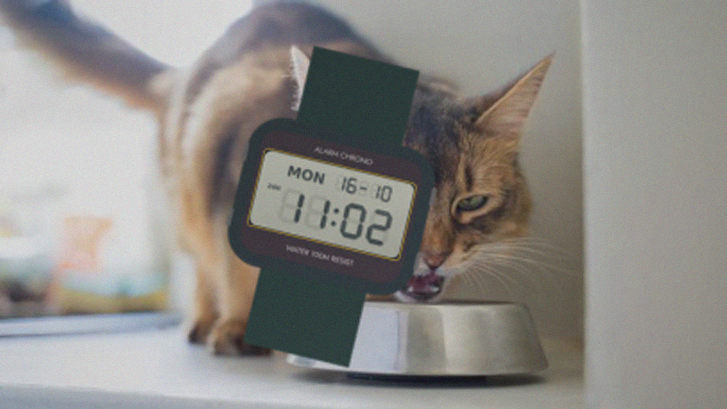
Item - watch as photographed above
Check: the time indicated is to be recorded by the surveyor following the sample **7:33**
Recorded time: **11:02**
